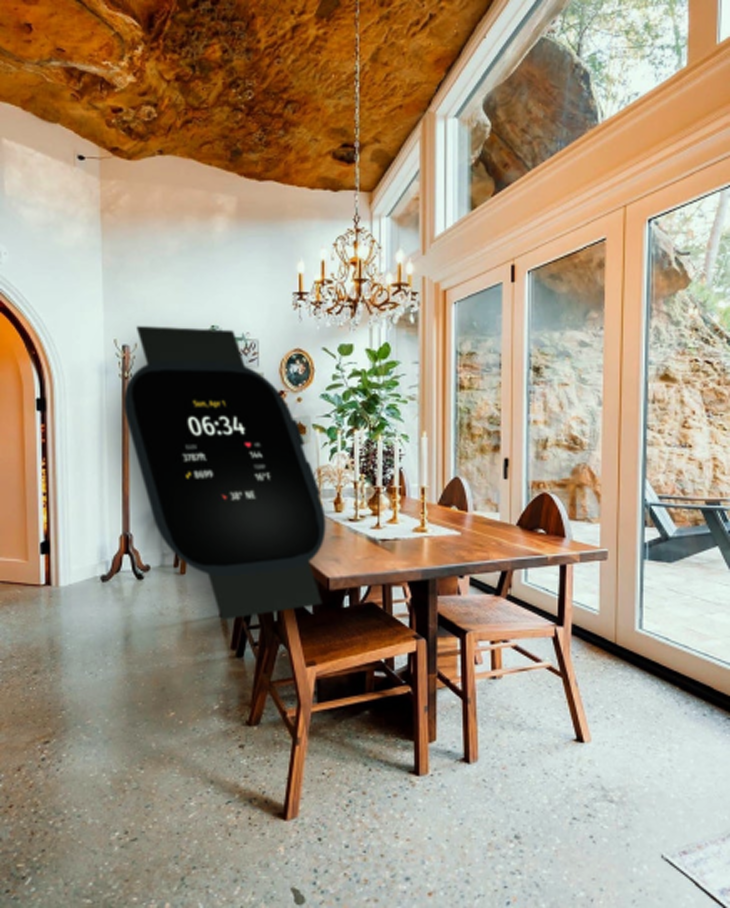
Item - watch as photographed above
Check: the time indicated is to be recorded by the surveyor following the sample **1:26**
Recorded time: **6:34**
